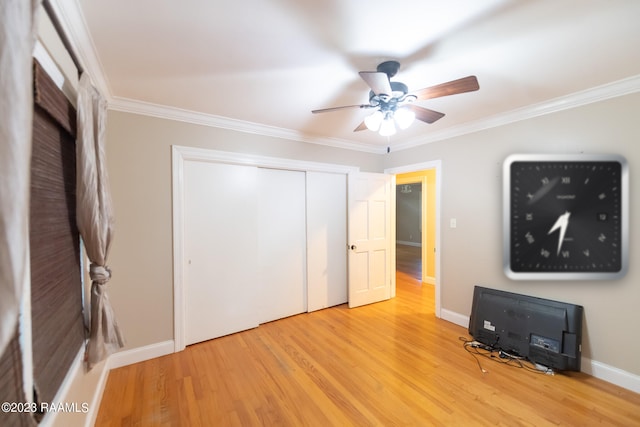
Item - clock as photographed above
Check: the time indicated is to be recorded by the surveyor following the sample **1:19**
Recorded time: **7:32**
